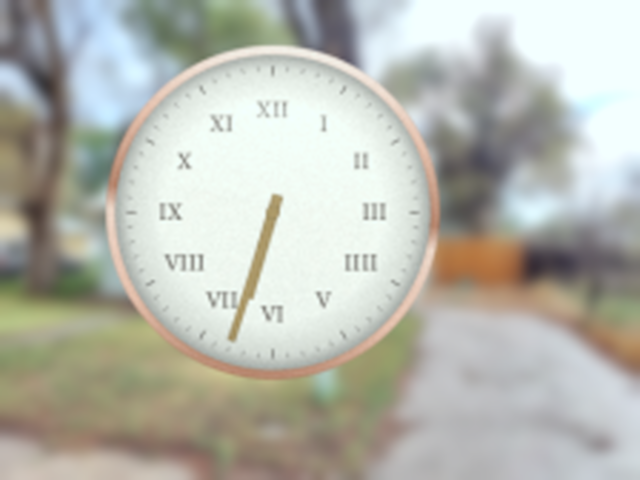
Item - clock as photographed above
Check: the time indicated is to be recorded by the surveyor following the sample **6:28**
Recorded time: **6:33**
